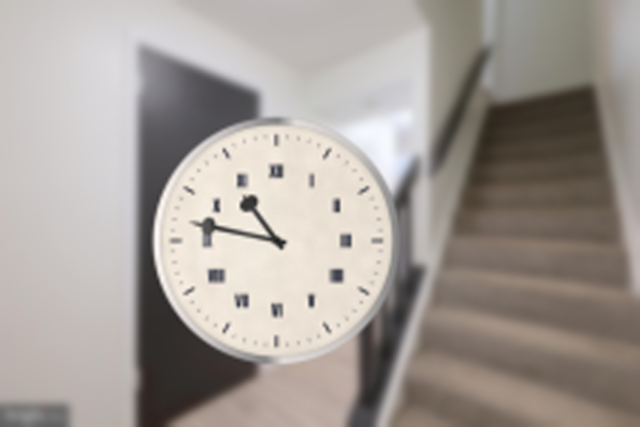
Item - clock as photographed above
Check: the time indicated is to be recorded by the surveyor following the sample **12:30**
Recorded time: **10:47**
